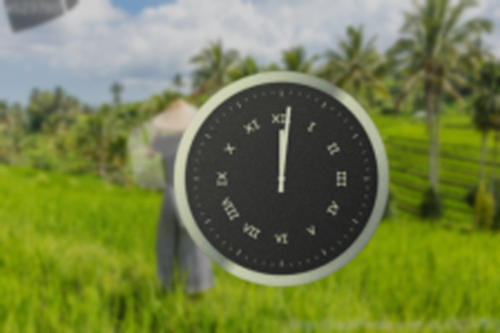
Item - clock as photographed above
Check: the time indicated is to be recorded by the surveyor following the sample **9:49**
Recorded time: **12:01**
